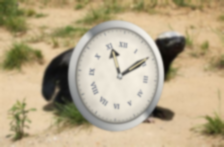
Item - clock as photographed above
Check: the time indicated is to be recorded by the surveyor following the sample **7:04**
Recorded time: **11:09**
